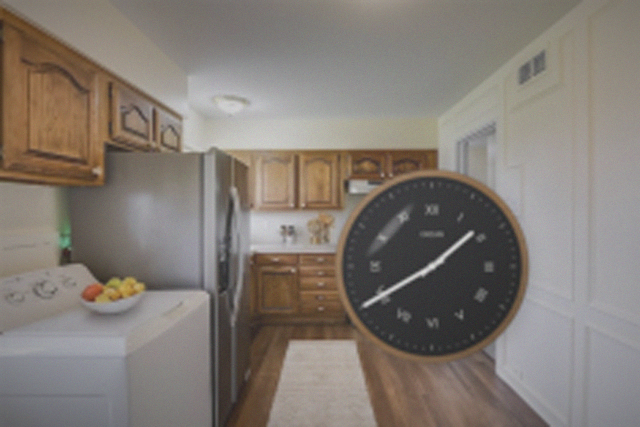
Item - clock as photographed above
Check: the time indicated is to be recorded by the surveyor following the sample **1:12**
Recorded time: **1:40**
